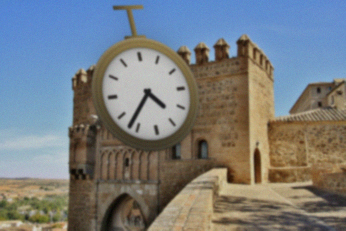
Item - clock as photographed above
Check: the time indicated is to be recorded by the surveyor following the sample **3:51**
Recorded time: **4:37**
